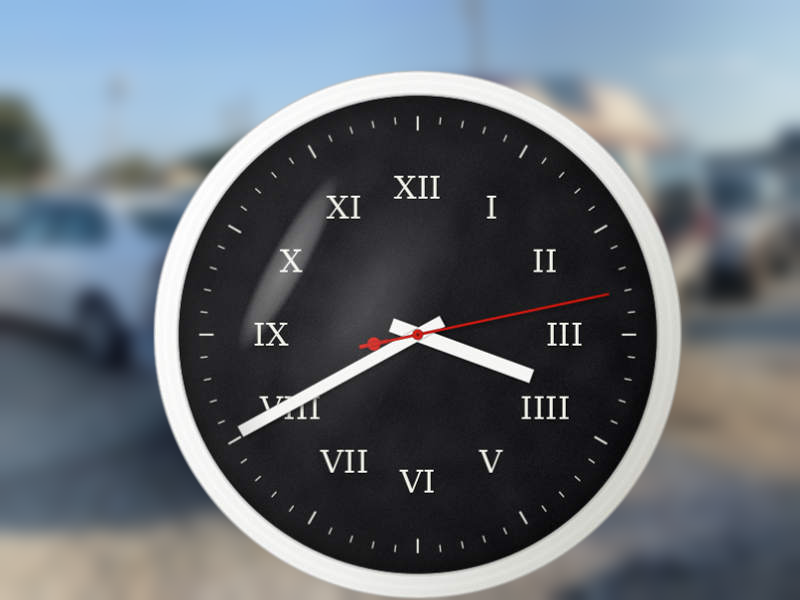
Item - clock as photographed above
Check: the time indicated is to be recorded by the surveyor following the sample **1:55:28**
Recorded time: **3:40:13**
